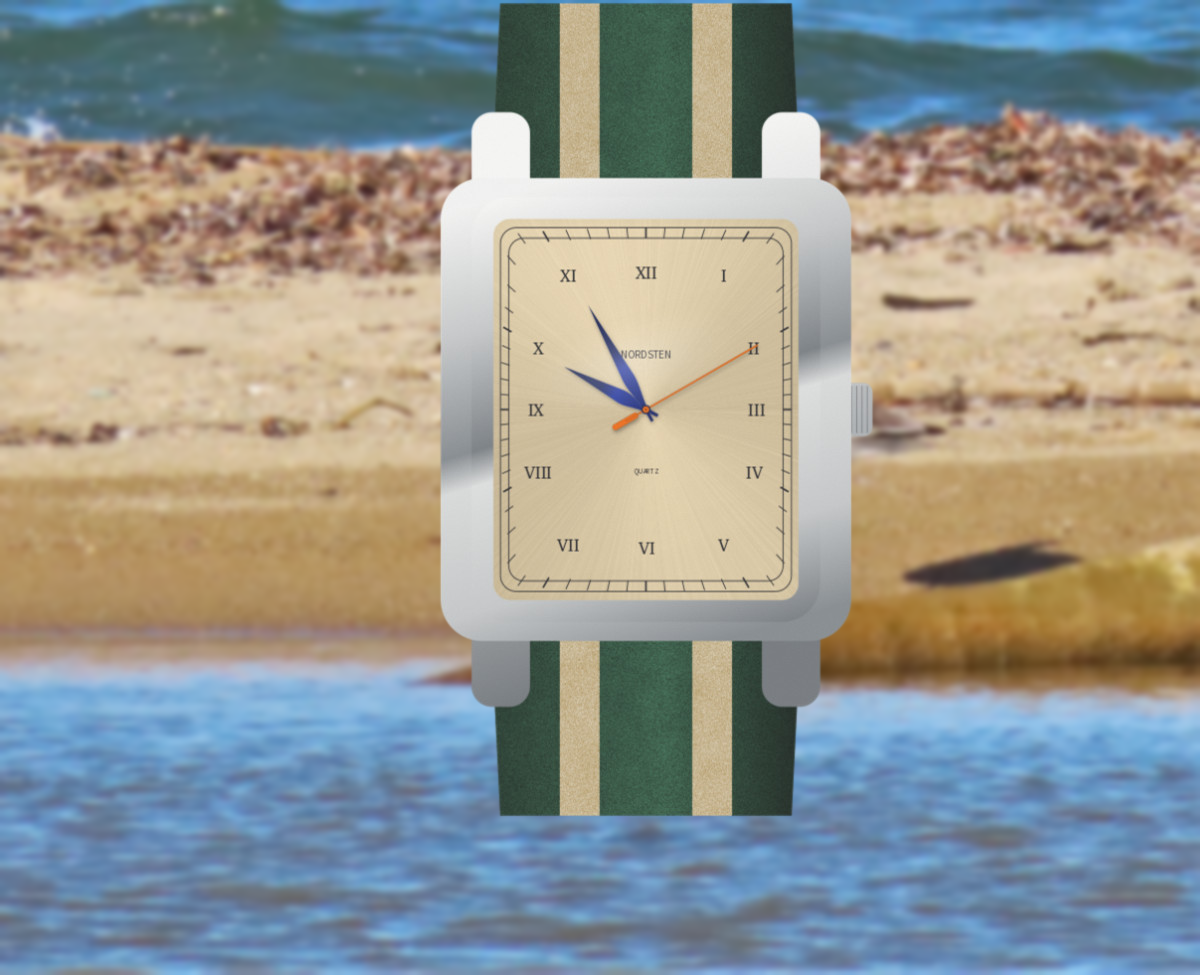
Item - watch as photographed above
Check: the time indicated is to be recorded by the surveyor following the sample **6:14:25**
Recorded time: **9:55:10**
